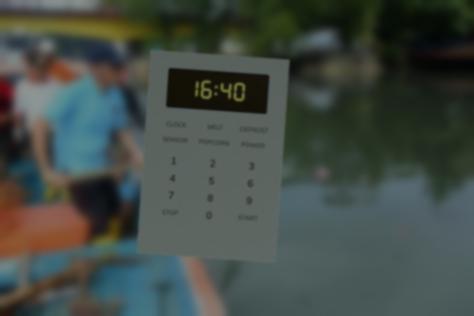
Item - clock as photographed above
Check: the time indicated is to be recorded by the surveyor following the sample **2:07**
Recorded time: **16:40**
